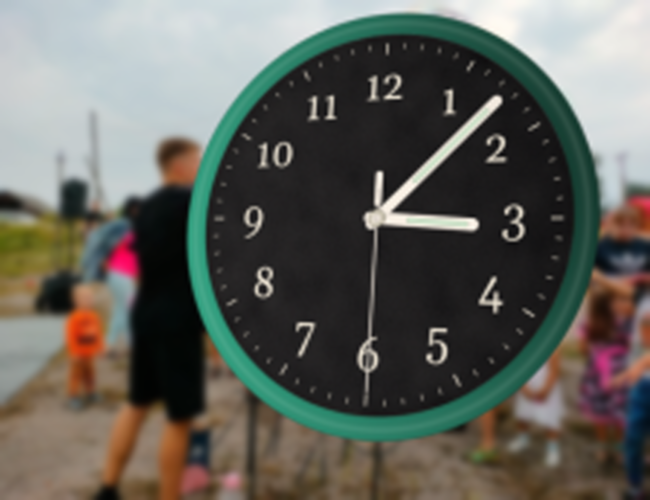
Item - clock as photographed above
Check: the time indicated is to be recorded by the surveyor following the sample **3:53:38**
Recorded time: **3:07:30**
